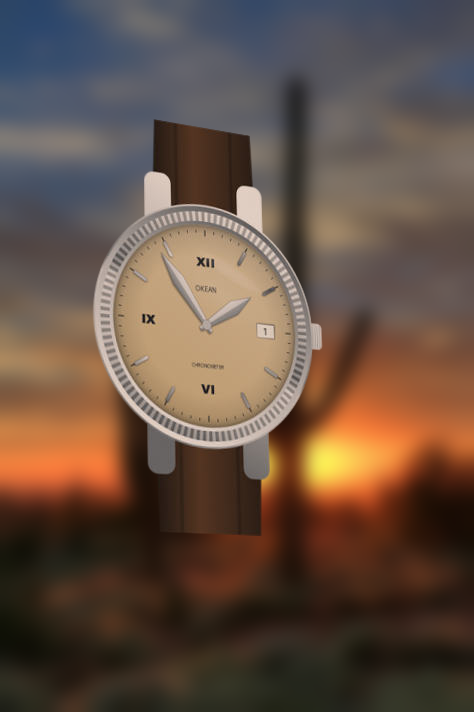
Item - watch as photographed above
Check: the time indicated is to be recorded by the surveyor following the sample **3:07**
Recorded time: **1:54**
